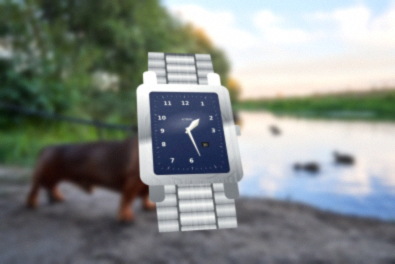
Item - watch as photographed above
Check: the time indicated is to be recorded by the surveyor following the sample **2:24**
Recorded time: **1:27**
